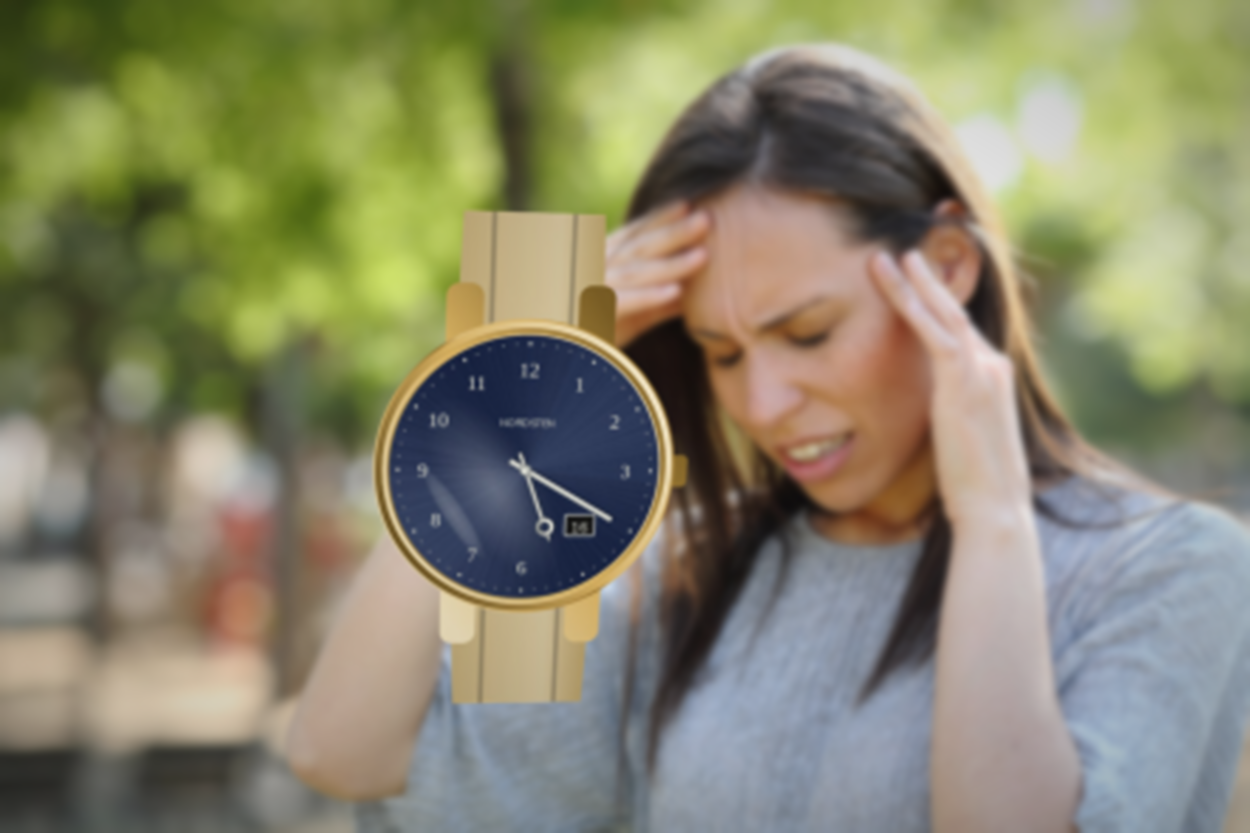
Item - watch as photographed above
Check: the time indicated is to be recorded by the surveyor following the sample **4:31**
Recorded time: **5:20**
